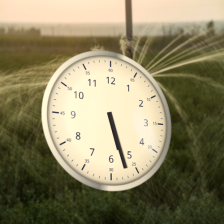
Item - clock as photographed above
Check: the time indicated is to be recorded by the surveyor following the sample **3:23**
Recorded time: **5:27**
